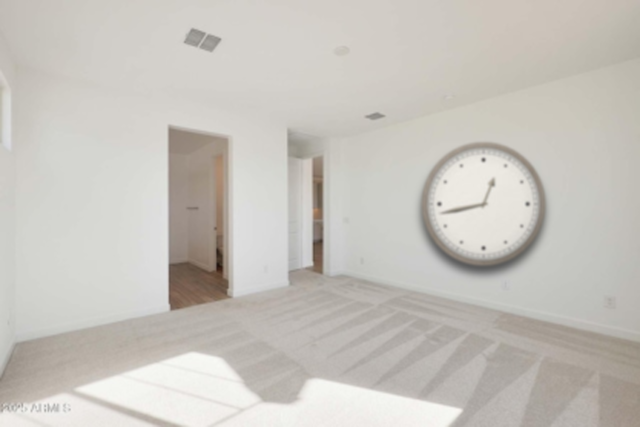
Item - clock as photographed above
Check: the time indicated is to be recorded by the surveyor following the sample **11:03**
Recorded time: **12:43**
